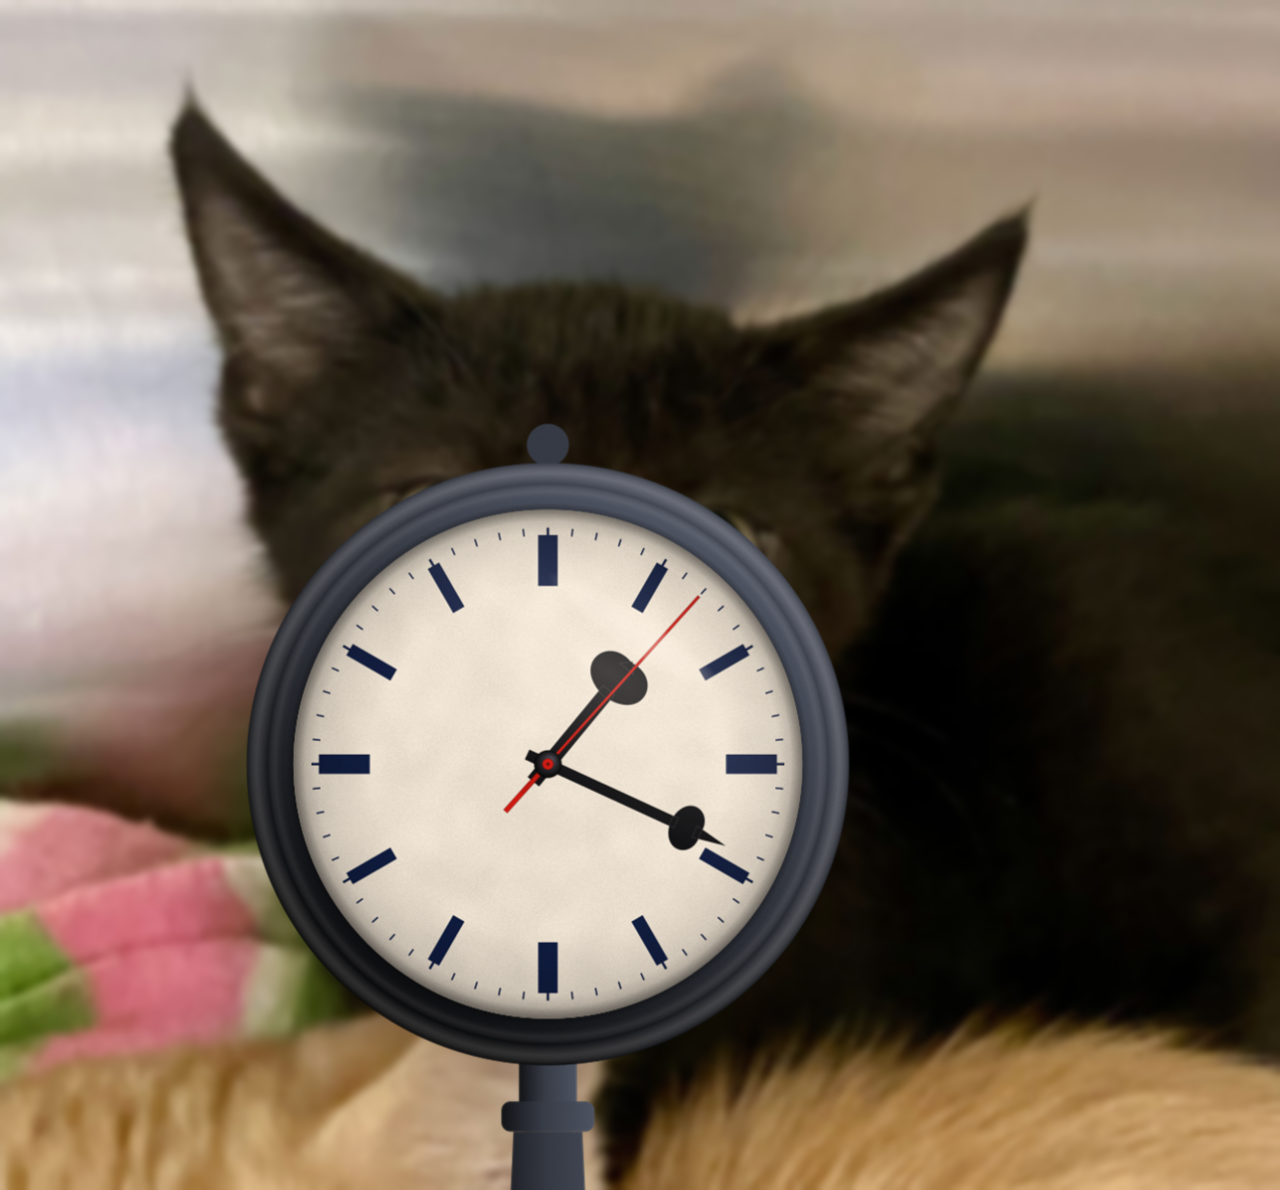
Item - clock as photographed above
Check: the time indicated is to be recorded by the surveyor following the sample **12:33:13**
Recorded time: **1:19:07**
